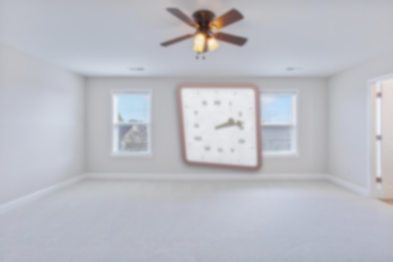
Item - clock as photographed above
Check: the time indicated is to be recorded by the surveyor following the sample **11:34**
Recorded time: **2:13**
